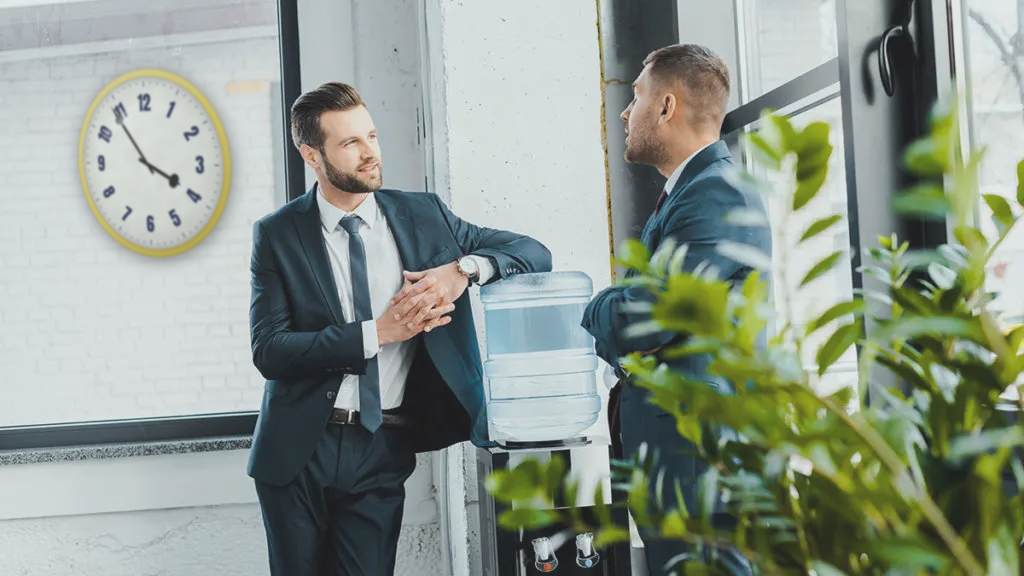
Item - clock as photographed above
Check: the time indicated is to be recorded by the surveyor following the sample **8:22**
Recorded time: **3:54**
